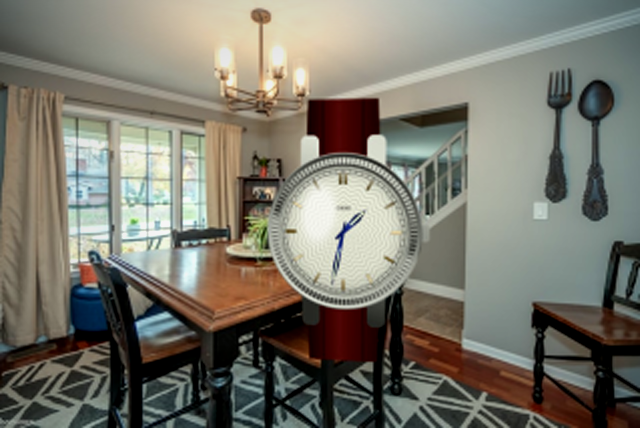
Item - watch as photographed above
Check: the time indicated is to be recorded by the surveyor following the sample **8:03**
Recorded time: **1:32**
